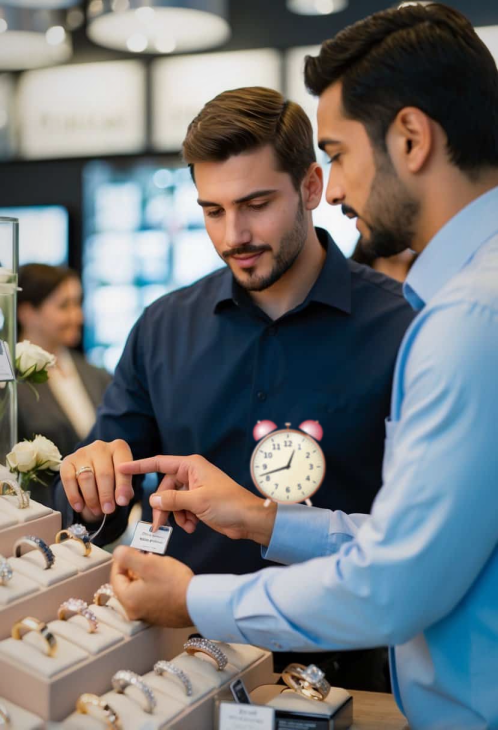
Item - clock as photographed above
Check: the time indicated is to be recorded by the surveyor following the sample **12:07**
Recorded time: **12:42**
